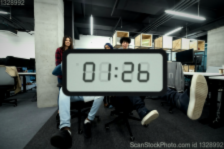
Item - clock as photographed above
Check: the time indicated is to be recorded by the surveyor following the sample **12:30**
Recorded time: **1:26**
